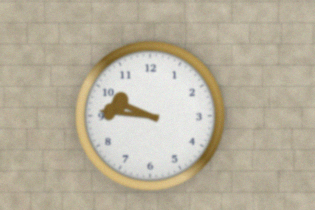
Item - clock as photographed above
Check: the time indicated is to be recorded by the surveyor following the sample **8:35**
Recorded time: **9:46**
